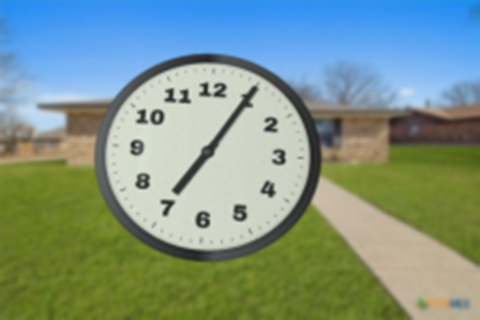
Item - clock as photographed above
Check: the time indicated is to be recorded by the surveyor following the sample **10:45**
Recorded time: **7:05**
